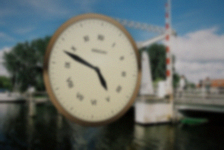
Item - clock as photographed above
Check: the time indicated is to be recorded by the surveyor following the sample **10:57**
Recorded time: **4:48**
